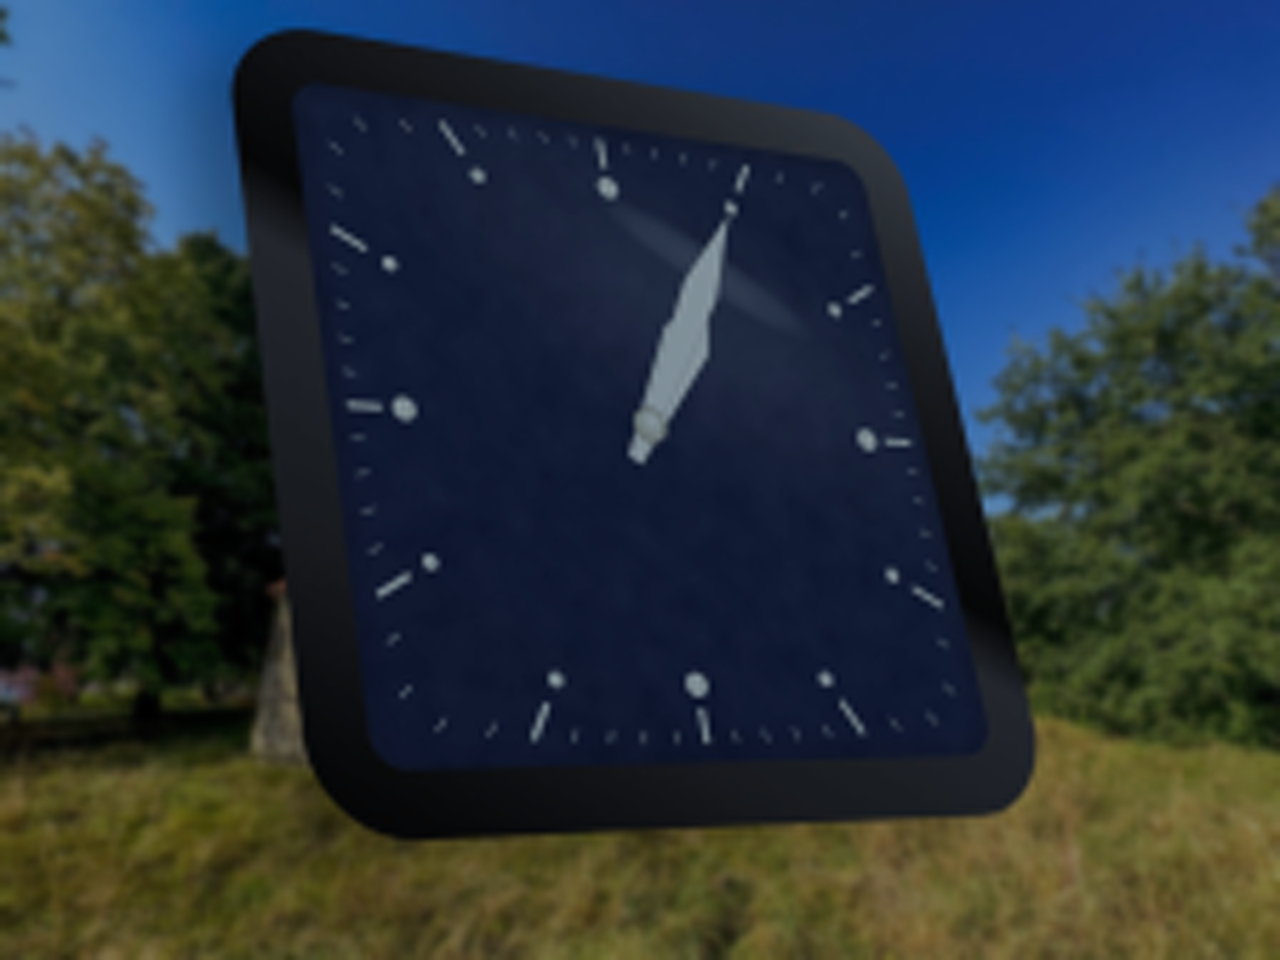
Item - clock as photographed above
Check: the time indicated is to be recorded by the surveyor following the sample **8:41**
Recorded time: **1:05**
